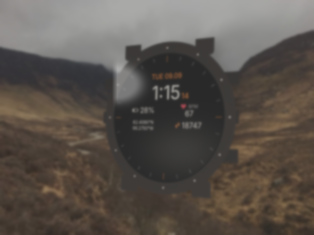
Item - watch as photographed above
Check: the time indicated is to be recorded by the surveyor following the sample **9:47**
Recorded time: **1:15**
